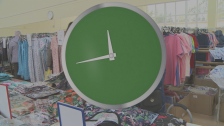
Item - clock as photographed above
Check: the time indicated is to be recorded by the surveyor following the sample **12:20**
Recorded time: **11:43**
